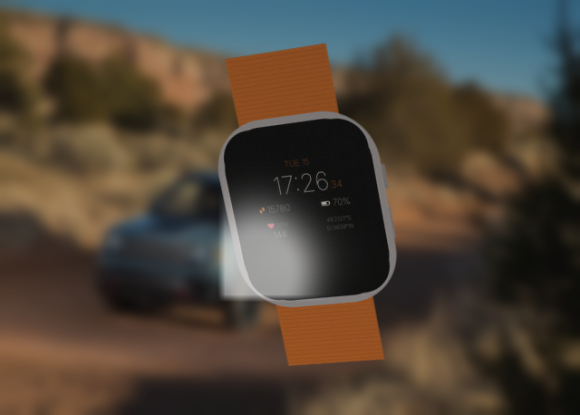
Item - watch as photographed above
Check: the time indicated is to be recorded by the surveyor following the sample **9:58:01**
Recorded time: **17:26:34**
